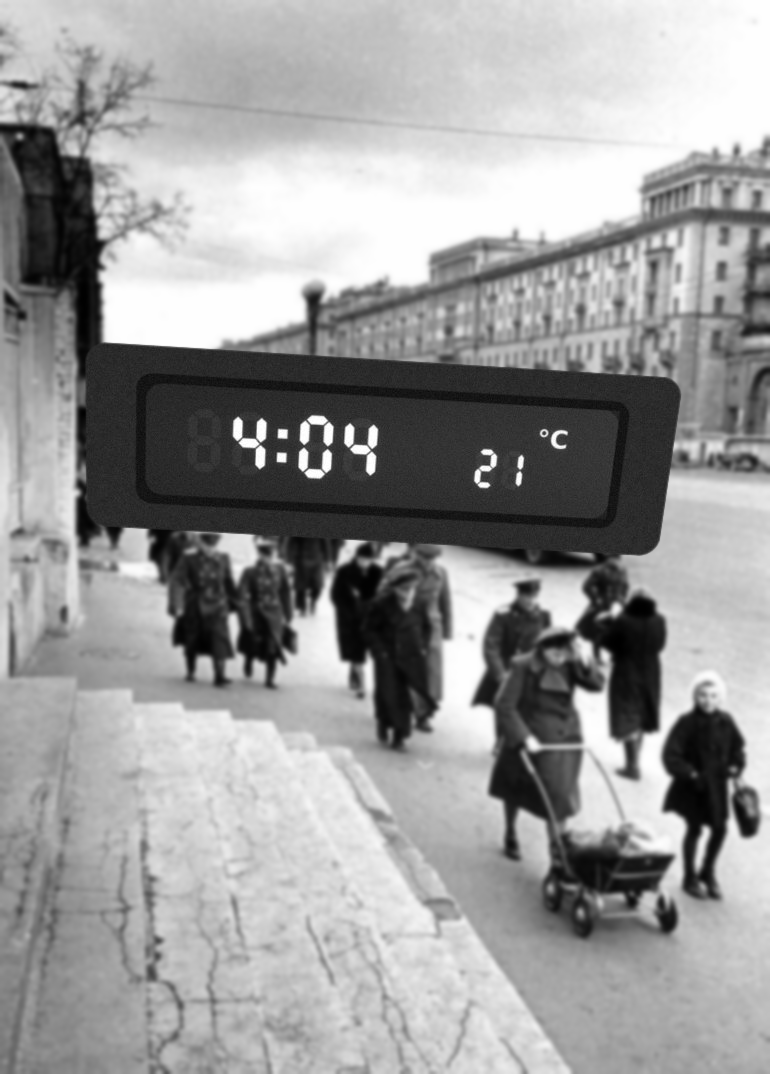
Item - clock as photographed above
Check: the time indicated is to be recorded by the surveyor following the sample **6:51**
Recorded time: **4:04**
